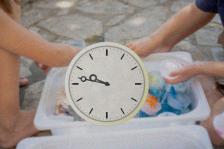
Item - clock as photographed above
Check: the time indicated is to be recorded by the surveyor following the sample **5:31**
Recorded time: **9:47**
